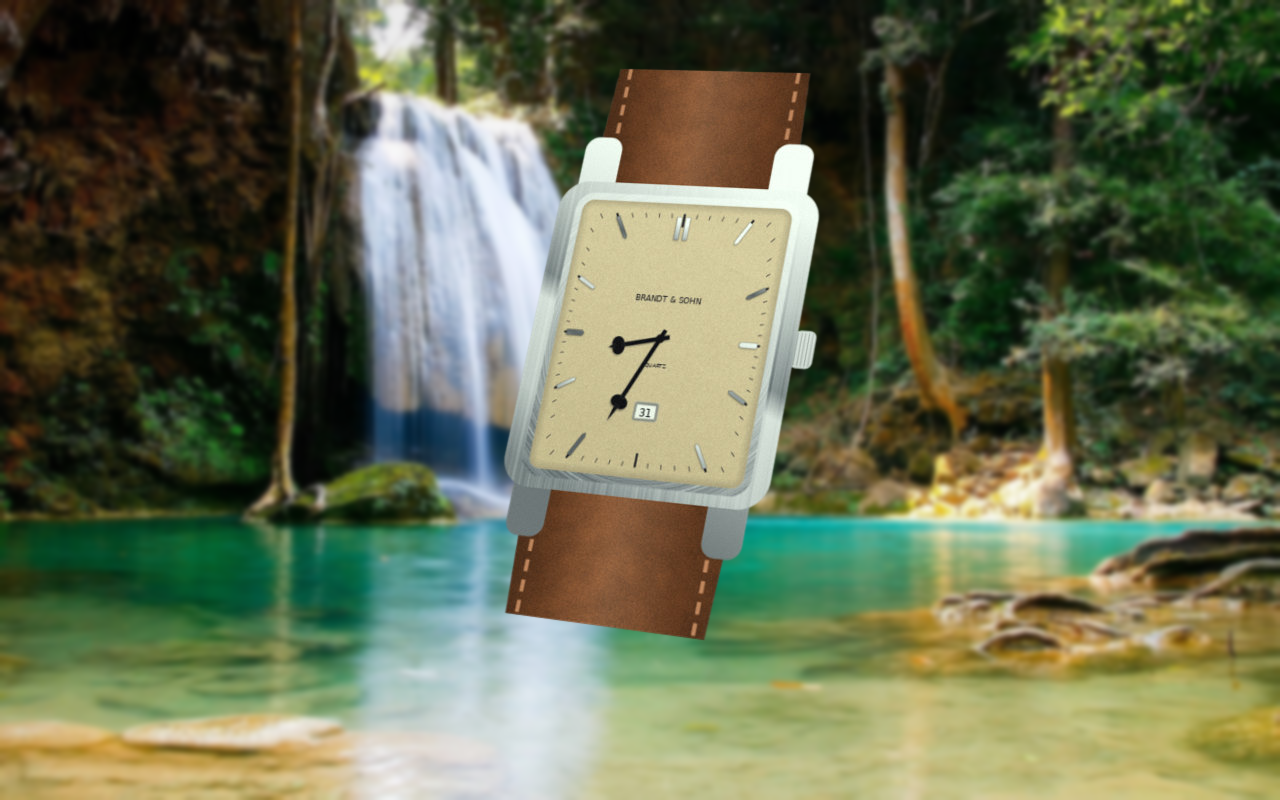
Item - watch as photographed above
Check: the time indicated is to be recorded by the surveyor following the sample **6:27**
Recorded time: **8:34**
